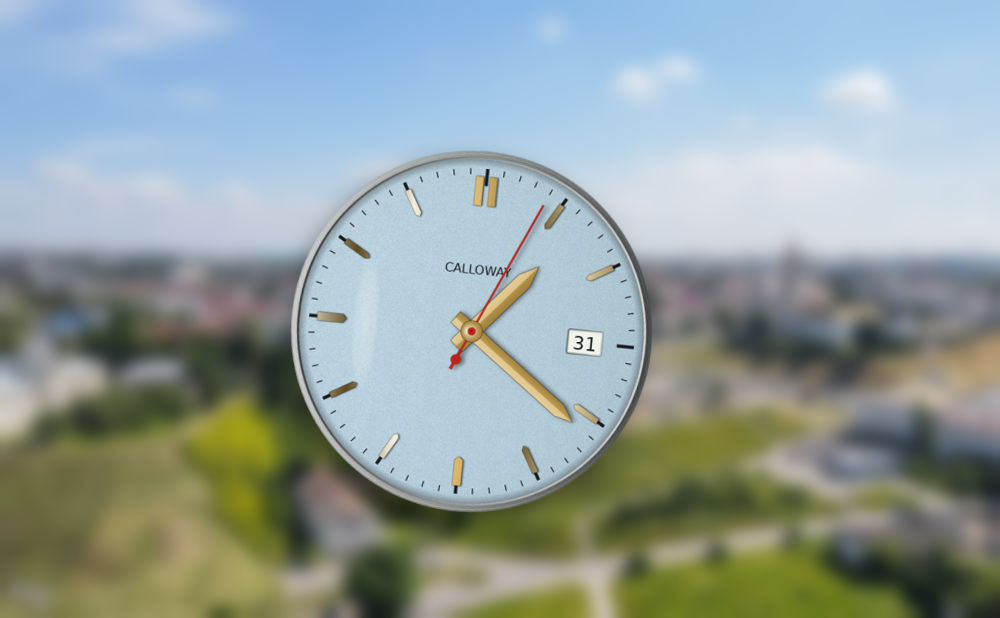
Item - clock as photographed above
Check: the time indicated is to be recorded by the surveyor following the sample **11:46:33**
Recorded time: **1:21:04**
